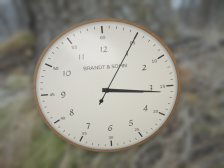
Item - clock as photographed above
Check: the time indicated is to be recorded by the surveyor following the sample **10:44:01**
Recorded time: **3:16:05**
